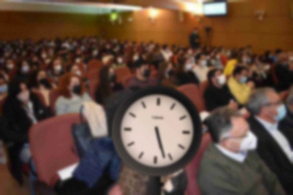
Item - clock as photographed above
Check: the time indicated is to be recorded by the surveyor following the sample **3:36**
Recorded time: **5:27**
